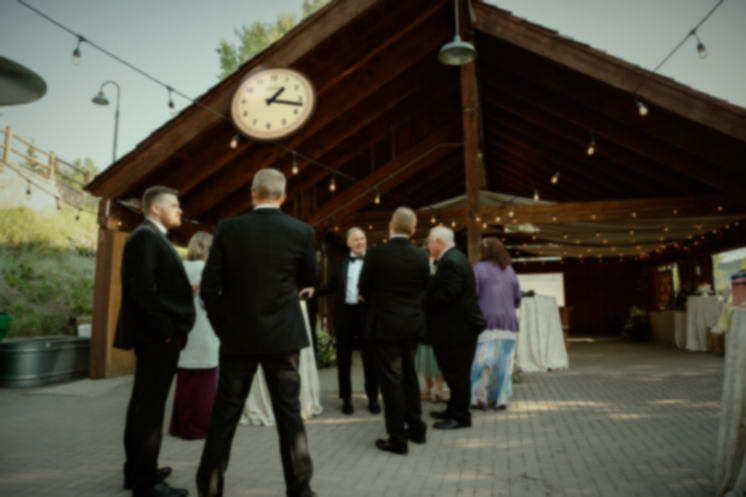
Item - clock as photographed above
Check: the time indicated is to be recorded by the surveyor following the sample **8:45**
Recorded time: **1:17**
